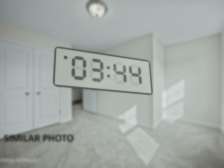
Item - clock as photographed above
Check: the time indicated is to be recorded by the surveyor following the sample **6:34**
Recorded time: **3:44**
